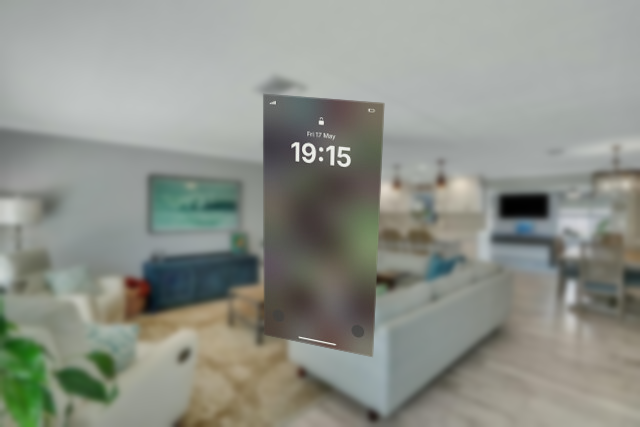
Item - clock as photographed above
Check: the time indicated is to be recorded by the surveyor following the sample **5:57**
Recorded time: **19:15**
